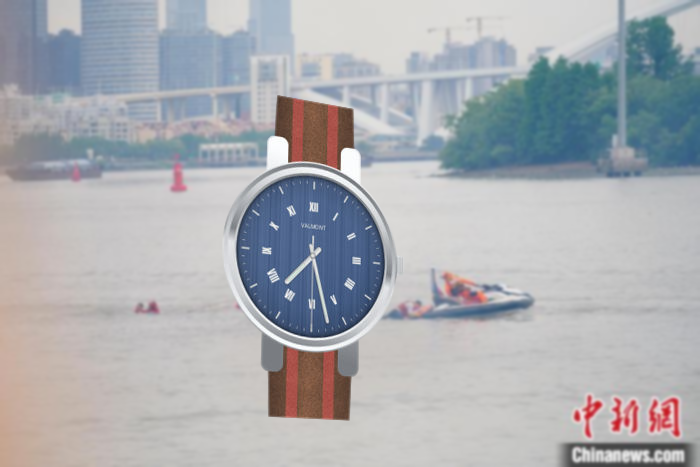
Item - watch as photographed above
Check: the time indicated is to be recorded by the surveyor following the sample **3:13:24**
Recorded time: **7:27:30**
